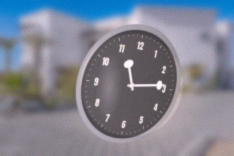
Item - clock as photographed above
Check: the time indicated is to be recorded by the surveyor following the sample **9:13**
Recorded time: **11:14**
